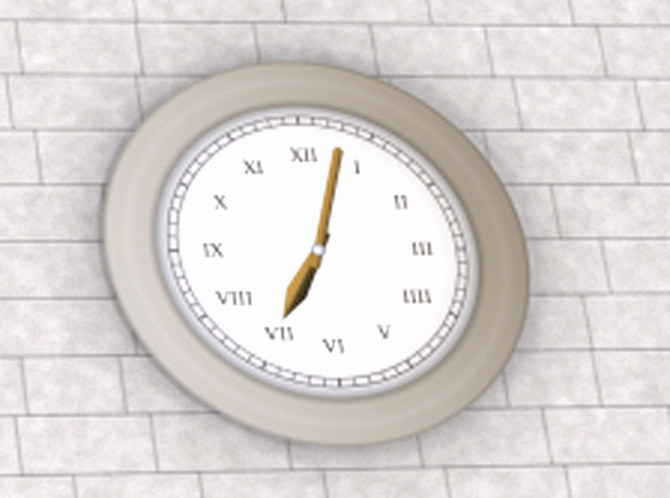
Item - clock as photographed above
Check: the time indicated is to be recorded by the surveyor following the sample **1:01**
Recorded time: **7:03**
